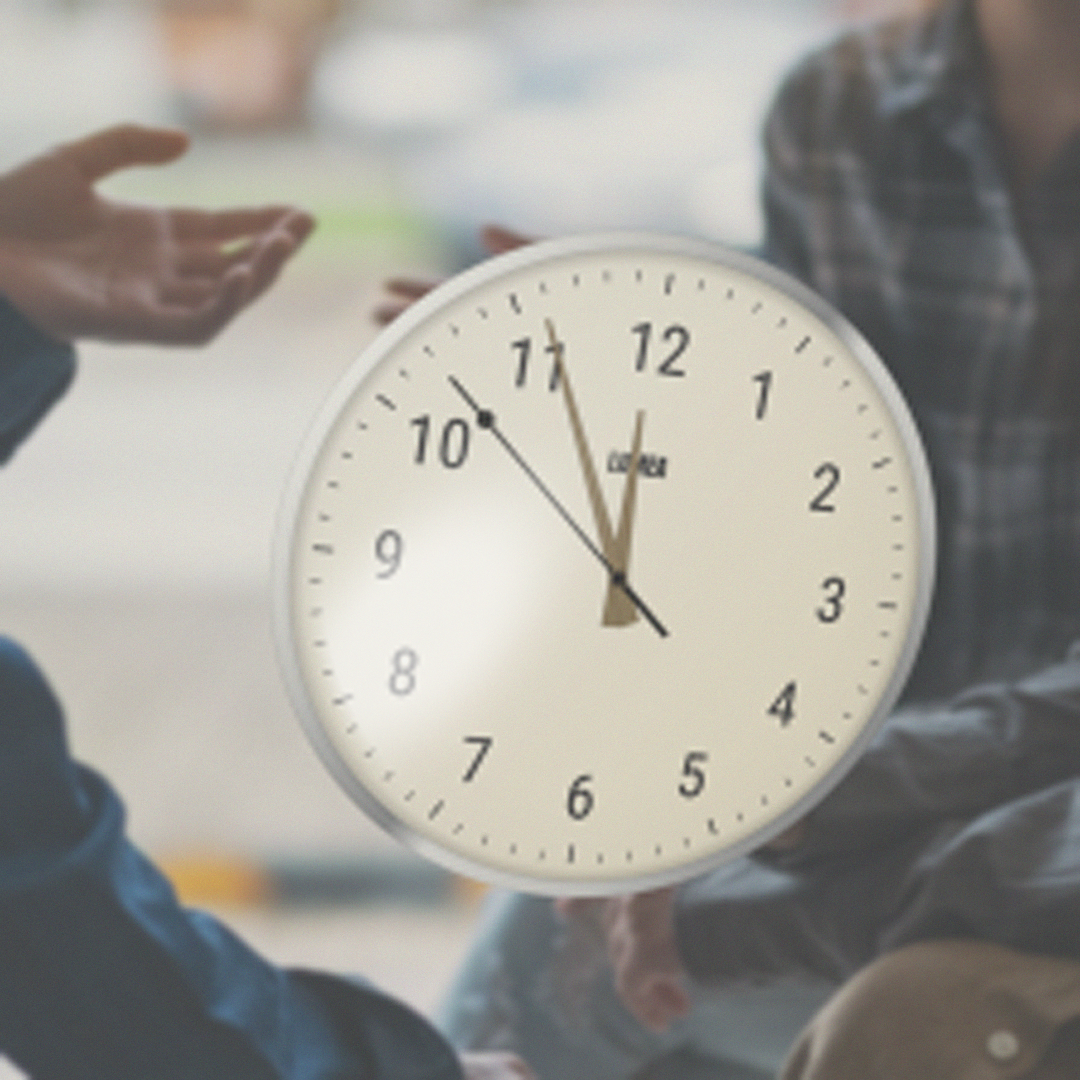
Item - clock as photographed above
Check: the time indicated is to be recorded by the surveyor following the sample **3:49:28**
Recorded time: **11:55:52**
